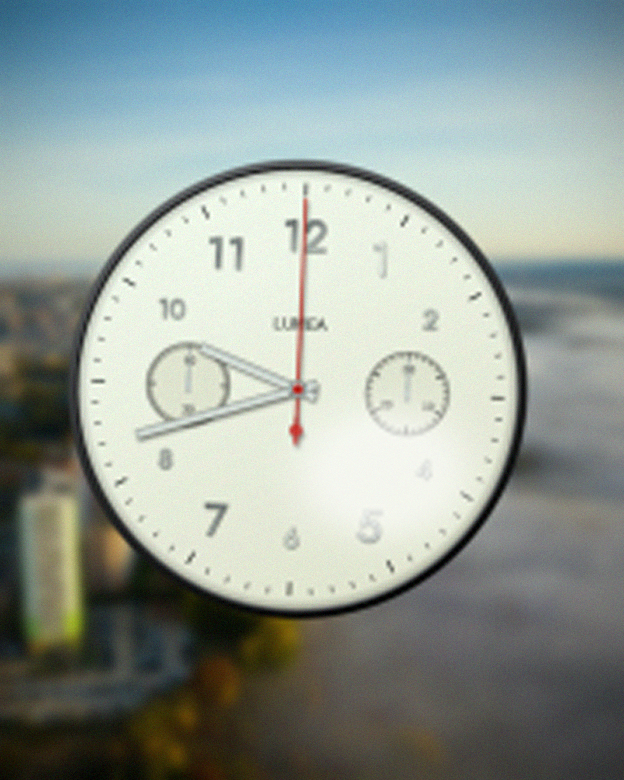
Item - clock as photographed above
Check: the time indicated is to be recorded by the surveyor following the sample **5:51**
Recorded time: **9:42**
